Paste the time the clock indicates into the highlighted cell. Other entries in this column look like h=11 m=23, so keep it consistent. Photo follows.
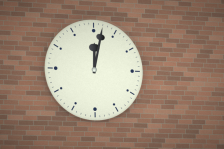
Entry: h=12 m=2
